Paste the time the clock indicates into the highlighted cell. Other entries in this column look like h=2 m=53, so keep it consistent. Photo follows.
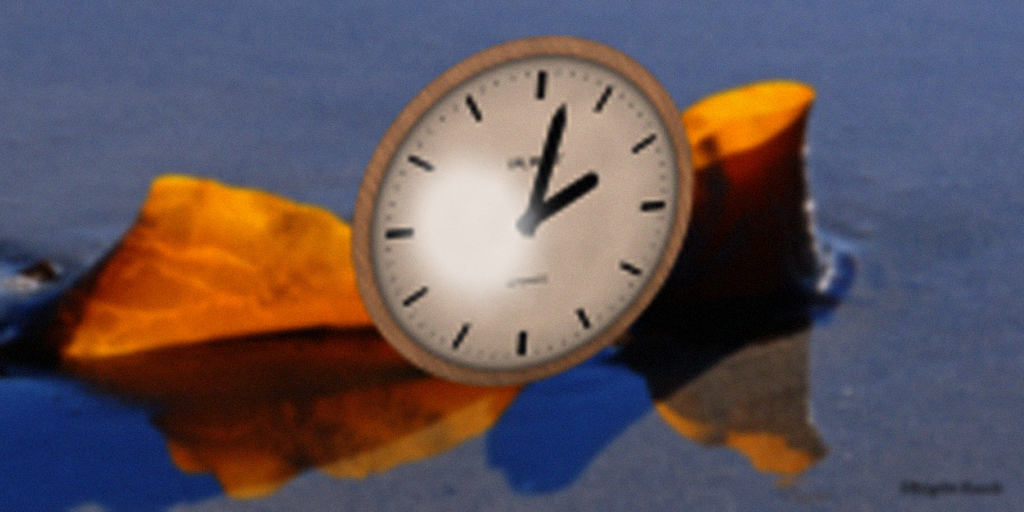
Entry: h=2 m=2
